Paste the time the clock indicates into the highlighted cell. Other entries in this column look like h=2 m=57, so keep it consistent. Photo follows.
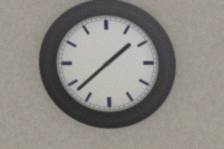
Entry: h=1 m=38
